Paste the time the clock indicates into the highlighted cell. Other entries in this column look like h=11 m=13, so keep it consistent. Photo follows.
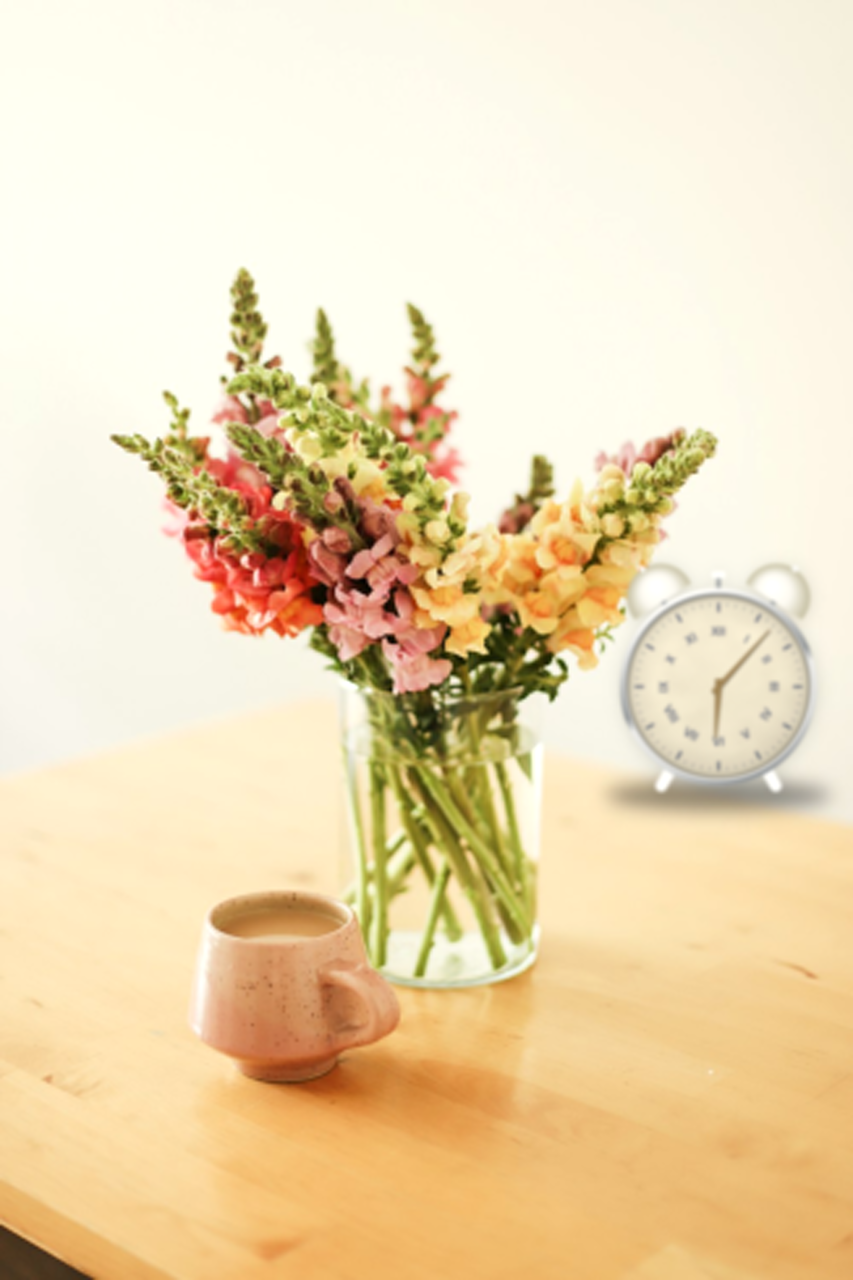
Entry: h=6 m=7
